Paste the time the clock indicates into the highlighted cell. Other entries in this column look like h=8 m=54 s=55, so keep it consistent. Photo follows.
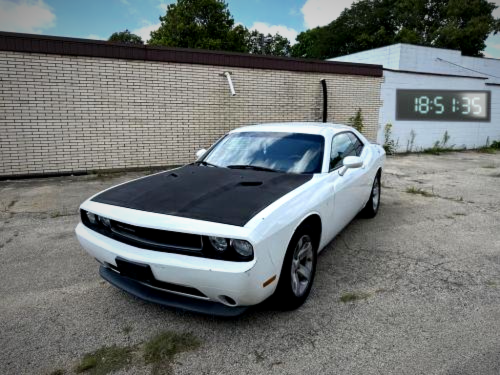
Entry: h=18 m=51 s=35
